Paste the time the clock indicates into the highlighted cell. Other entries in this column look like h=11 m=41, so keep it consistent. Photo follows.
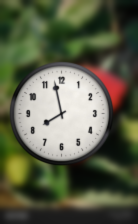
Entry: h=7 m=58
